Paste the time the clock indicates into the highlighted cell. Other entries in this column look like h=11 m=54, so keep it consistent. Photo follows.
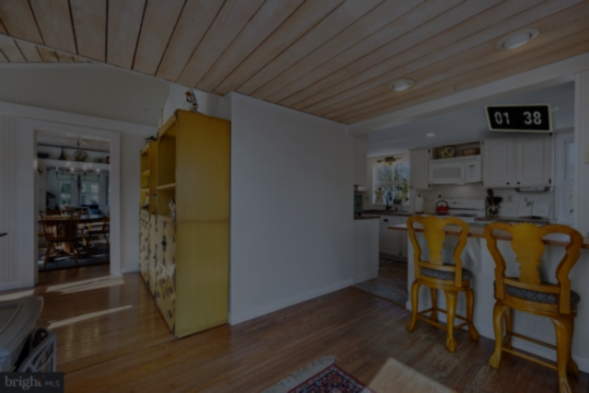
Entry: h=1 m=38
